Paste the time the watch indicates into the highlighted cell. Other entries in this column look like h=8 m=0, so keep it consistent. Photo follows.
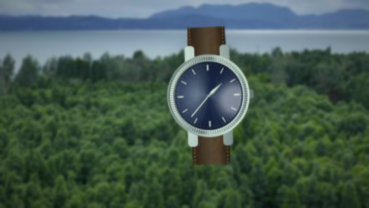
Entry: h=1 m=37
